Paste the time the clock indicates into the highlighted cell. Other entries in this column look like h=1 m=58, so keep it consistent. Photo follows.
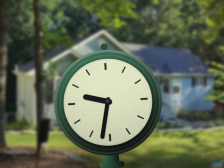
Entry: h=9 m=32
